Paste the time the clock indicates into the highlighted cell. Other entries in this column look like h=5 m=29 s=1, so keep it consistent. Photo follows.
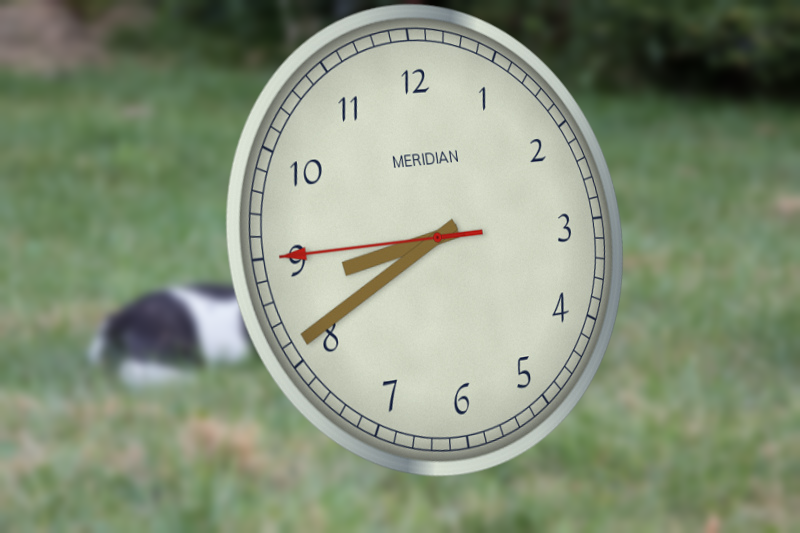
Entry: h=8 m=40 s=45
